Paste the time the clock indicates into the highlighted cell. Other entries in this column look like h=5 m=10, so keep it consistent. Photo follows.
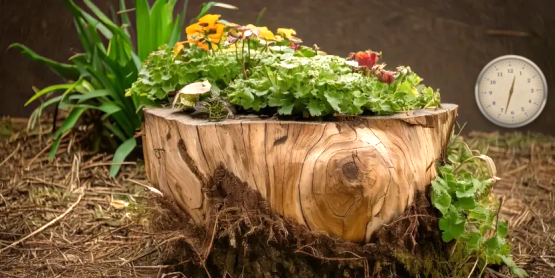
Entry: h=12 m=33
